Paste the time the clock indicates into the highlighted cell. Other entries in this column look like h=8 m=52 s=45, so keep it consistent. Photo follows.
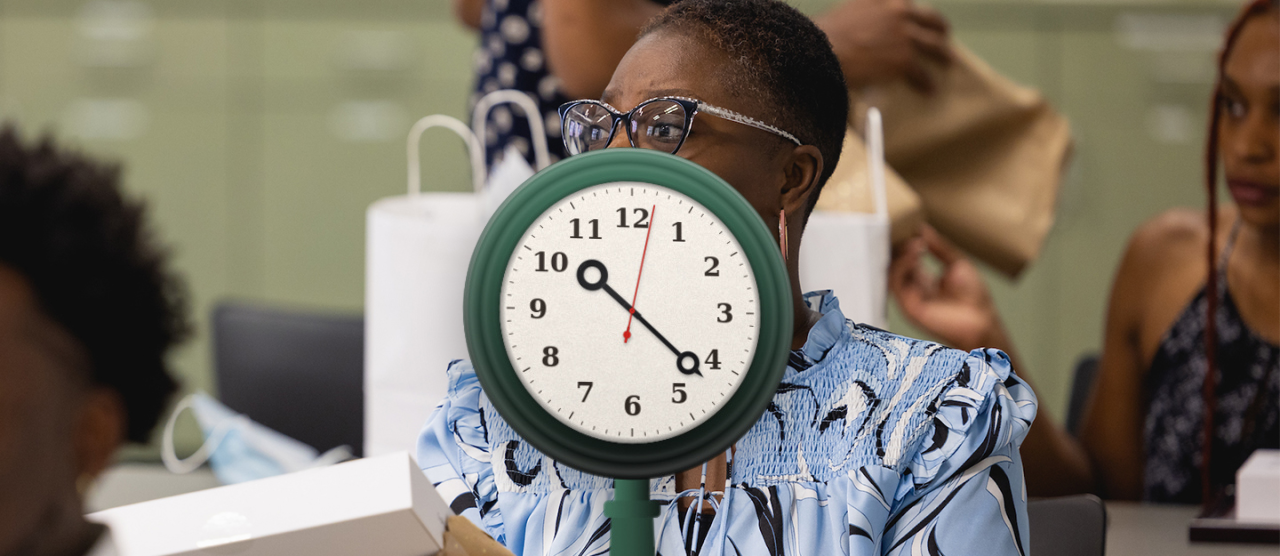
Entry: h=10 m=22 s=2
